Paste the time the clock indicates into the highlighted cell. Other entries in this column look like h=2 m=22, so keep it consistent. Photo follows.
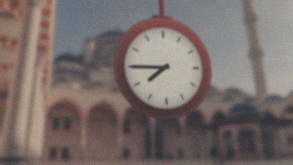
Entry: h=7 m=45
